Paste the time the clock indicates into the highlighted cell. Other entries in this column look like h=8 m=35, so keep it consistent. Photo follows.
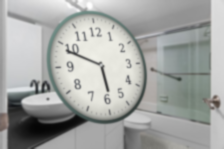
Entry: h=5 m=49
